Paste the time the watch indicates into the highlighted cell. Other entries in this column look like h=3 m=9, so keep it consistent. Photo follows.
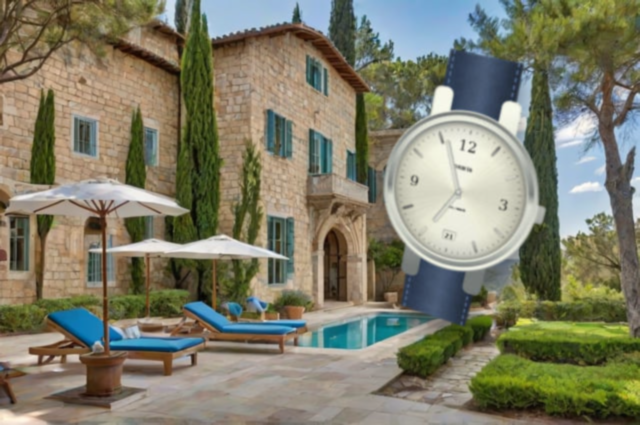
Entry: h=6 m=56
